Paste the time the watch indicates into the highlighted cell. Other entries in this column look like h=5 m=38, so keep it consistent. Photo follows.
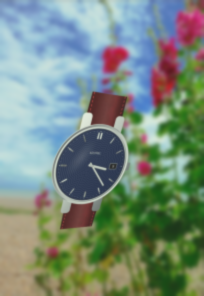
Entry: h=3 m=23
